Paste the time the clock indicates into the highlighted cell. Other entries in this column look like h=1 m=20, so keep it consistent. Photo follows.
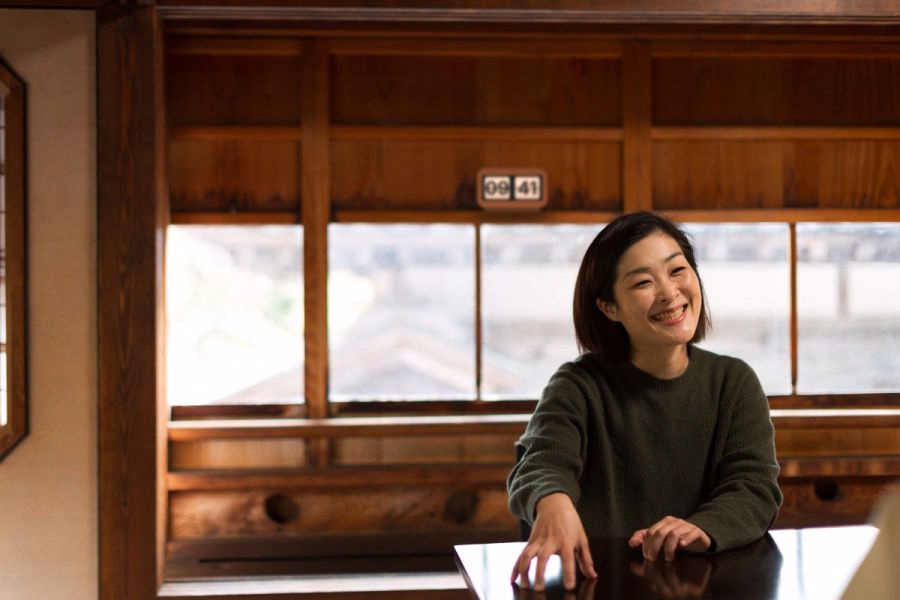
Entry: h=9 m=41
